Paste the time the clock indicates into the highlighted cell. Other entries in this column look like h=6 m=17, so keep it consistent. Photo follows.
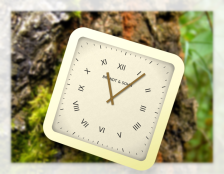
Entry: h=11 m=6
